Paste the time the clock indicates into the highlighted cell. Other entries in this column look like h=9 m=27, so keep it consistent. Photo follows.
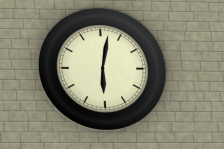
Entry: h=6 m=2
